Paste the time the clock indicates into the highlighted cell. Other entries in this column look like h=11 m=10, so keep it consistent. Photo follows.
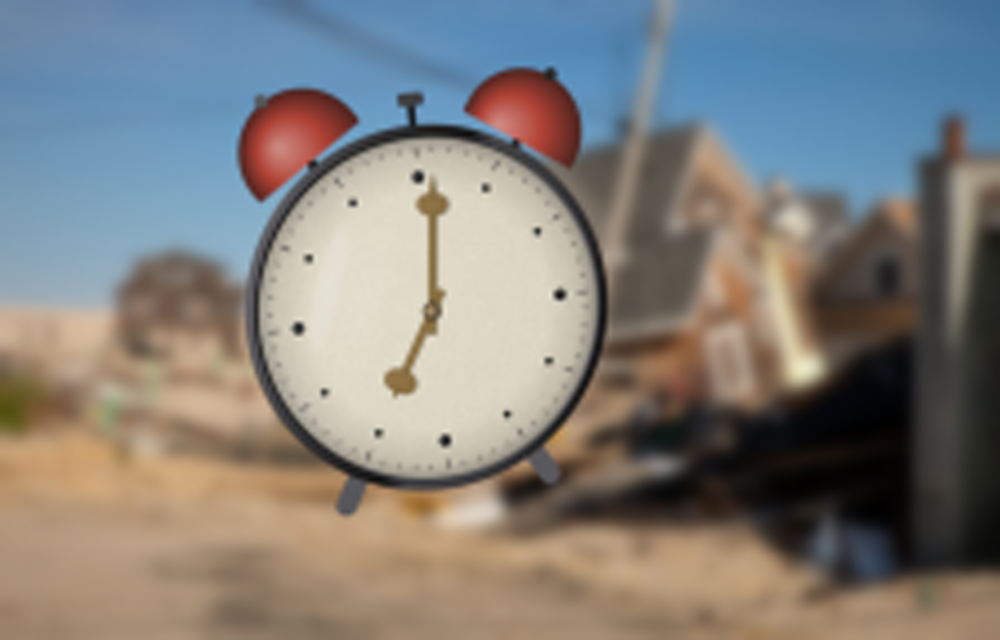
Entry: h=7 m=1
